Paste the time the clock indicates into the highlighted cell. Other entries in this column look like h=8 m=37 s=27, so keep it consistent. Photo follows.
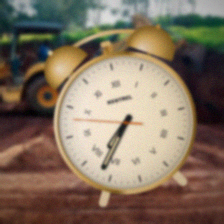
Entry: h=7 m=36 s=48
